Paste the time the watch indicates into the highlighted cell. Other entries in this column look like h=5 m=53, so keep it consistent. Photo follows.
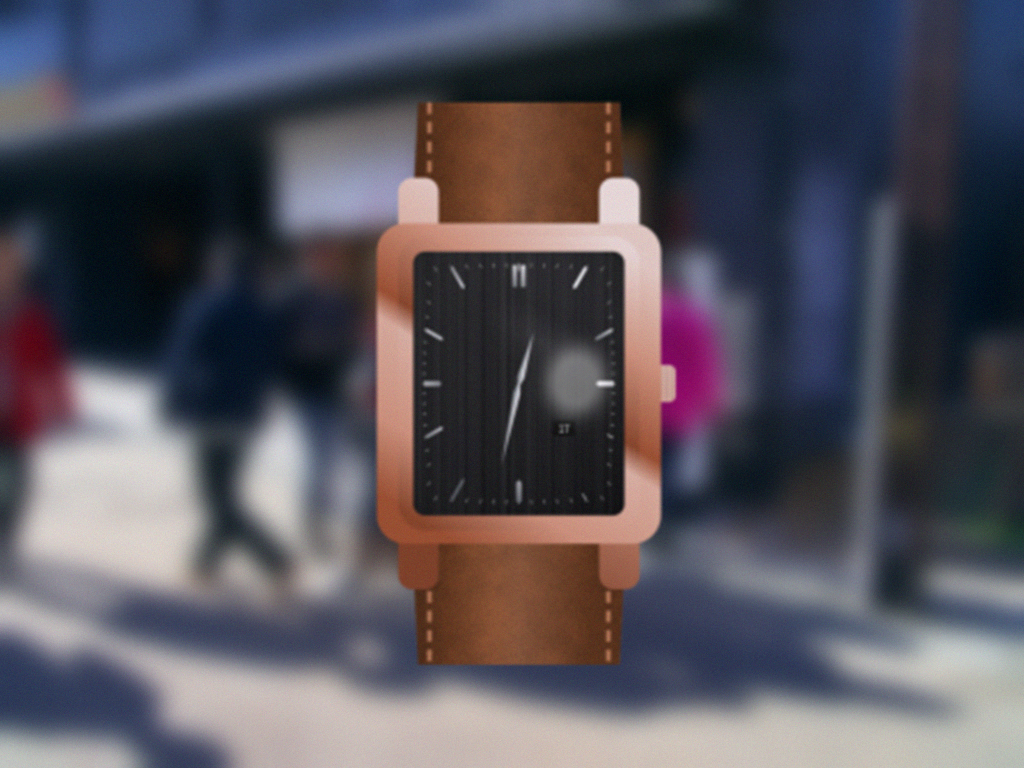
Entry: h=12 m=32
